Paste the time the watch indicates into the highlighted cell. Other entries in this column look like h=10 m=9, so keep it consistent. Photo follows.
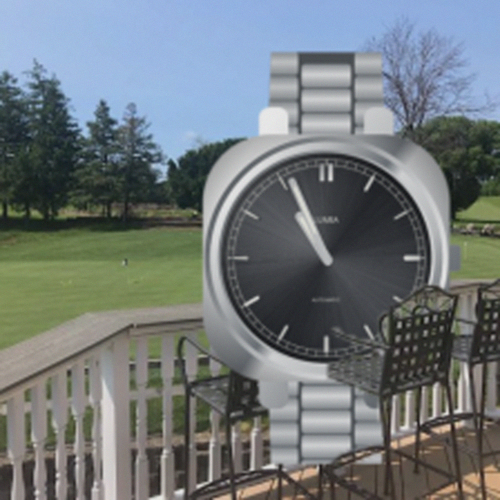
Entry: h=10 m=56
